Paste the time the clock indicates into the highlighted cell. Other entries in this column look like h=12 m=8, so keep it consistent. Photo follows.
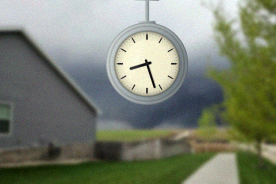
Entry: h=8 m=27
